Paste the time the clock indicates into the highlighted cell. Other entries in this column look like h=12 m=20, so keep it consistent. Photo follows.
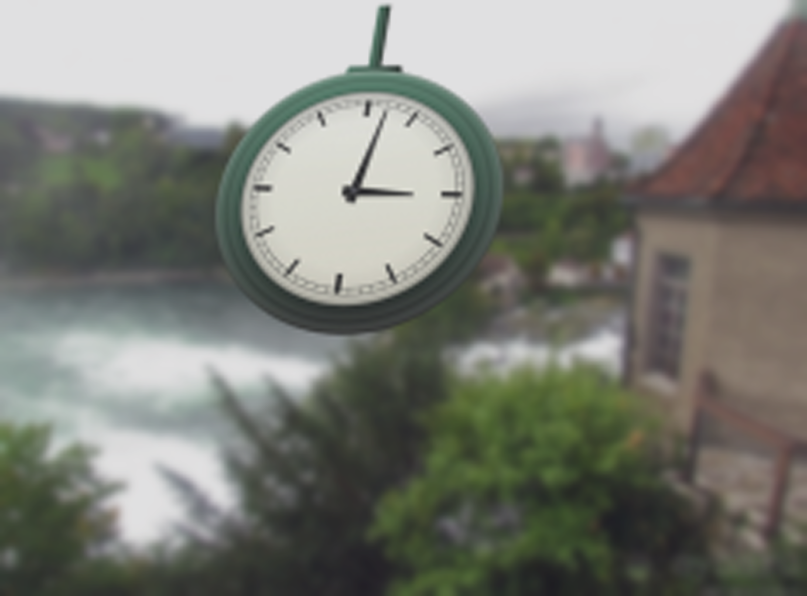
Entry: h=3 m=2
